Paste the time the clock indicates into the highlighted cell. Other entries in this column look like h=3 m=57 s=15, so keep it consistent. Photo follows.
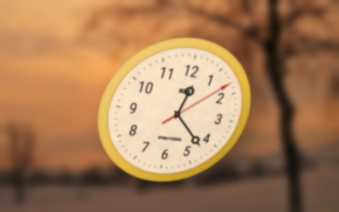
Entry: h=12 m=22 s=8
